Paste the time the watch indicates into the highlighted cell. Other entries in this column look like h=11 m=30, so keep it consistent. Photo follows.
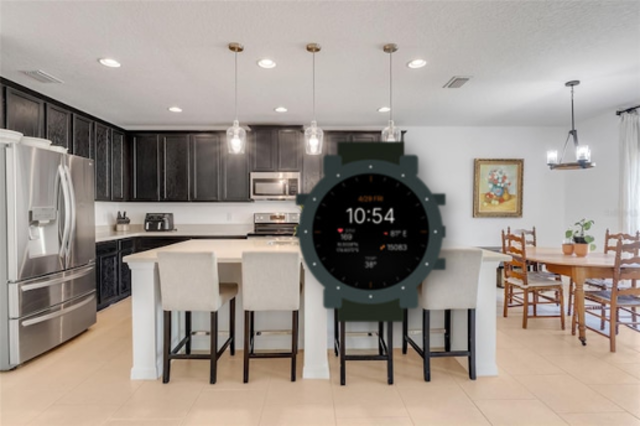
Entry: h=10 m=54
